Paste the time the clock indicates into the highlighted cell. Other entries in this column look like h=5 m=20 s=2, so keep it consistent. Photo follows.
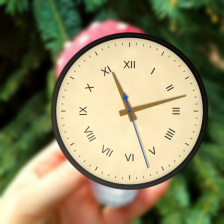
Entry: h=11 m=12 s=27
